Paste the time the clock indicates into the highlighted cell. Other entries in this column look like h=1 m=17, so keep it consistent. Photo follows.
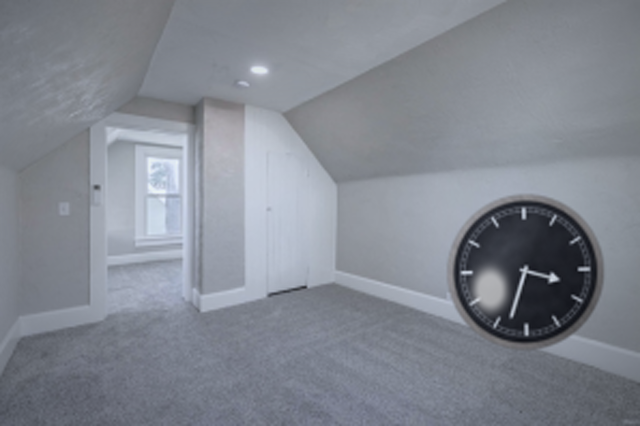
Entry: h=3 m=33
